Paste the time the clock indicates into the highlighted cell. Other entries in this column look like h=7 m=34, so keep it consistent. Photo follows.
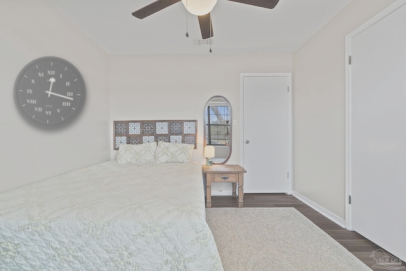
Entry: h=12 m=17
